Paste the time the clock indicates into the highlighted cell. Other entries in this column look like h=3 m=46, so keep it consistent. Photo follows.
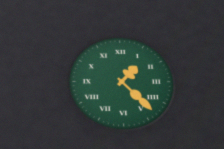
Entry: h=1 m=23
